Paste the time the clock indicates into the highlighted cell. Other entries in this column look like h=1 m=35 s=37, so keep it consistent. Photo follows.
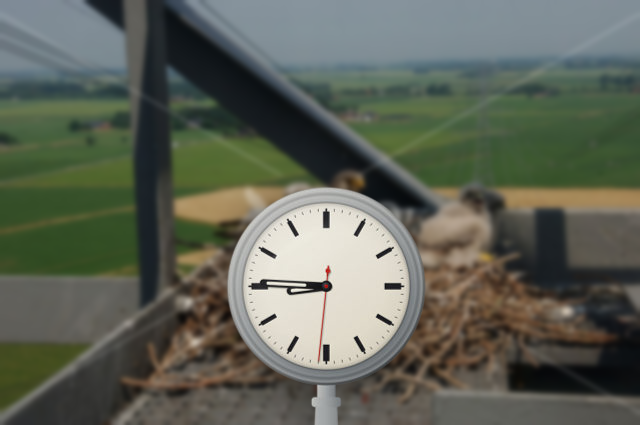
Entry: h=8 m=45 s=31
